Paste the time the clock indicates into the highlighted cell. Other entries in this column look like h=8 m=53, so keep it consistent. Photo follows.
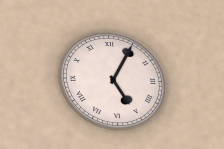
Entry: h=5 m=5
